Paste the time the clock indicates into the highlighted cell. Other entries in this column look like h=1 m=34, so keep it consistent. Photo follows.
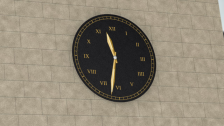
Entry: h=11 m=32
